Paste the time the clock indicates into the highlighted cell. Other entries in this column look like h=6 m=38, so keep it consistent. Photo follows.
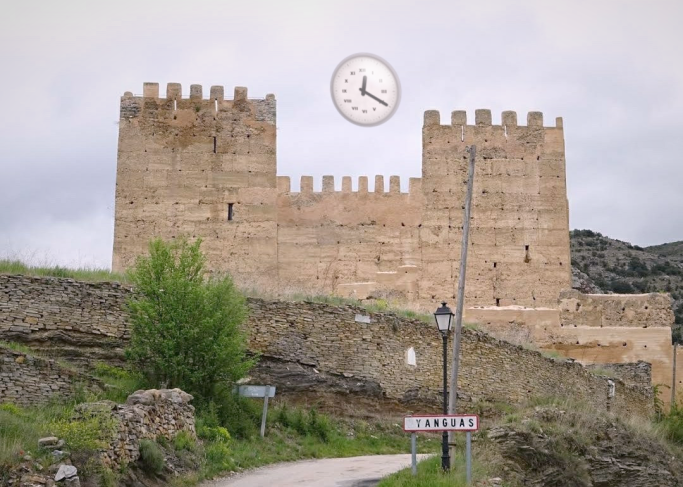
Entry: h=12 m=20
